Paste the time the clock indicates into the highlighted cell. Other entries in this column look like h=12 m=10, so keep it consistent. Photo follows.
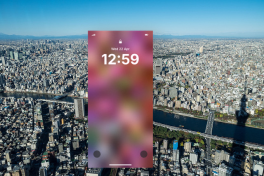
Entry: h=12 m=59
